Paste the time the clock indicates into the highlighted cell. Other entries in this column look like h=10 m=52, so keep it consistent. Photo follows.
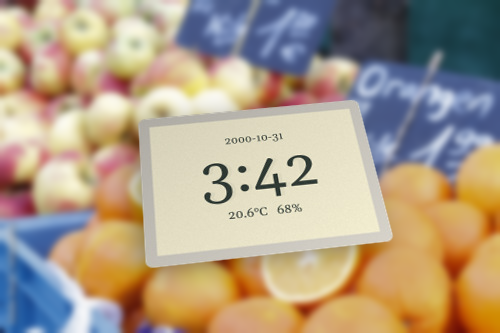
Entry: h=3 m=42
